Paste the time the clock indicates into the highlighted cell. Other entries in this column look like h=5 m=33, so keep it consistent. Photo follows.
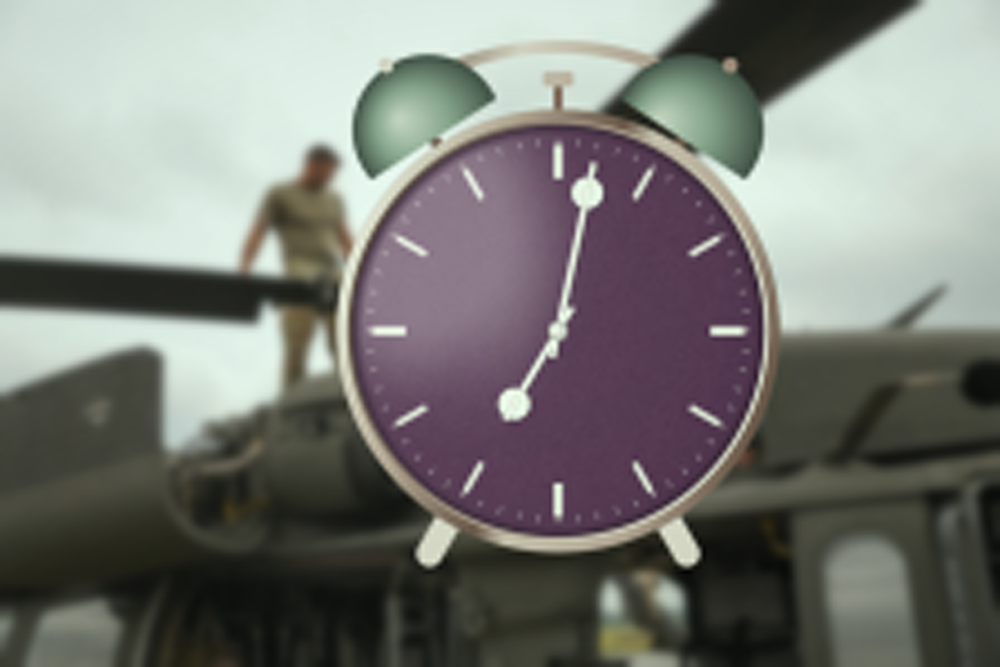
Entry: h=7 m=2
